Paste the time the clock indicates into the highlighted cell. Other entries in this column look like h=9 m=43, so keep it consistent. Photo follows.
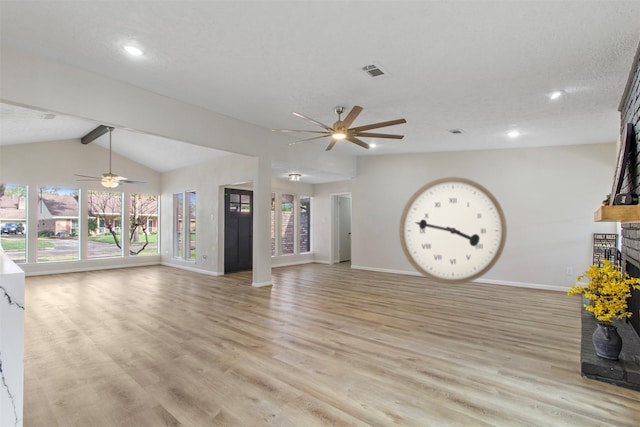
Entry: h=3 m=47
